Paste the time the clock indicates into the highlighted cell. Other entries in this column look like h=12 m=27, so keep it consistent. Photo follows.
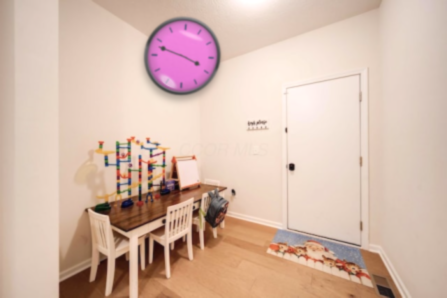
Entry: h=3 m=48
